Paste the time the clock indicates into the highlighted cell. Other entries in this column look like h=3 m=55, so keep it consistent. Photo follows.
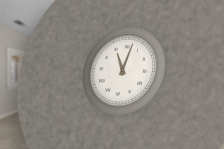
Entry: h=11 m=2
